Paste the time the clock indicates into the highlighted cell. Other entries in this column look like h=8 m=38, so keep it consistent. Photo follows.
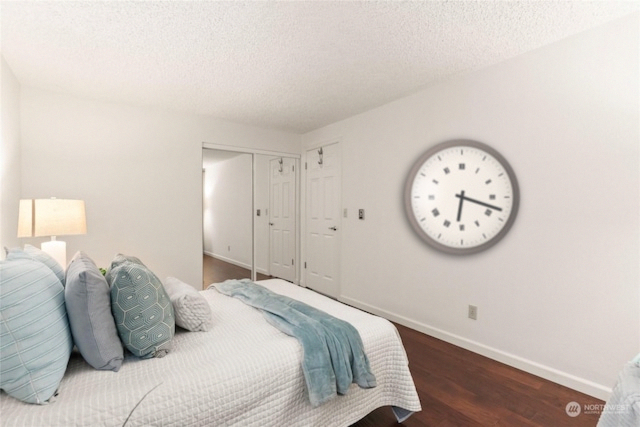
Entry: h=6 m=18
